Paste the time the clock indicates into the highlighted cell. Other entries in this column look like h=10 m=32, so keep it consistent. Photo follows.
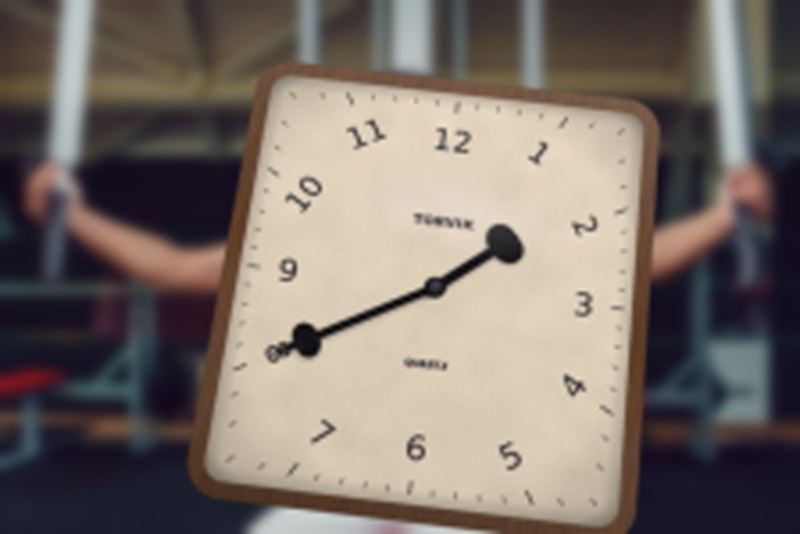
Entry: h=1 m=40
